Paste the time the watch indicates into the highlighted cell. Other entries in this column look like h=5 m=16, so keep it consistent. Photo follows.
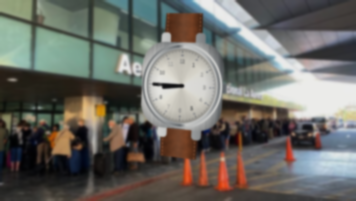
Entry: h=8 m=45
